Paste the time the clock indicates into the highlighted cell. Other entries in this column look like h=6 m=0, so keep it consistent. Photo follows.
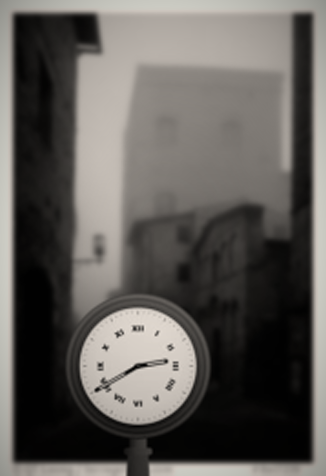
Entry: h=2 m=40
